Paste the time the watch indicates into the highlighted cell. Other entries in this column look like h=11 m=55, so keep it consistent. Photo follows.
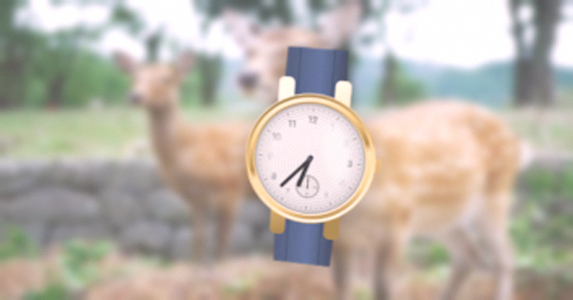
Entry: h=6 m=37
